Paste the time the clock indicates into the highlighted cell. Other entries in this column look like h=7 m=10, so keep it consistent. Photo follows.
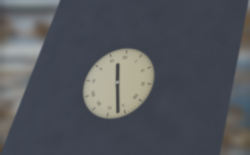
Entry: h=11 m=27
